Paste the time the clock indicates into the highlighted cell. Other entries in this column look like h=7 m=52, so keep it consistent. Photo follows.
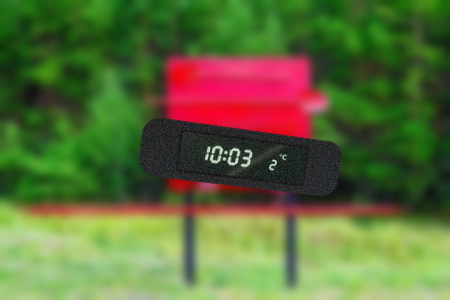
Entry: h=10 m=3
